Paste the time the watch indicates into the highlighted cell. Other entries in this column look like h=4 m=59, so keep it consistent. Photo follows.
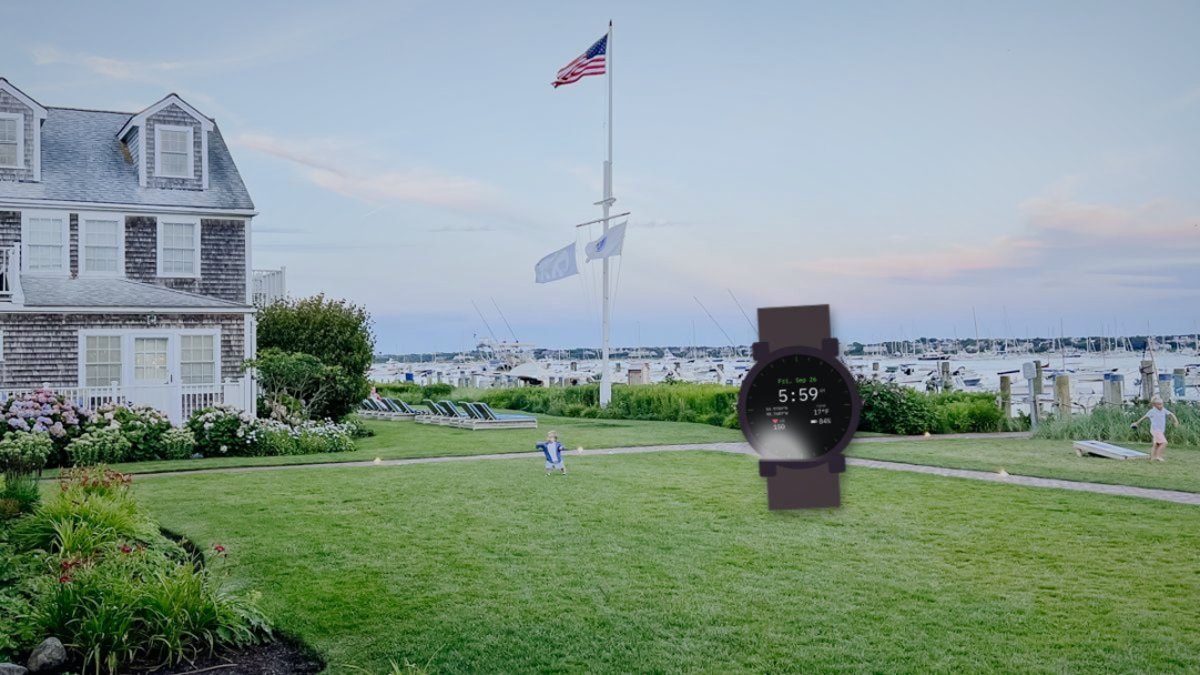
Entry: h=5 m=59
